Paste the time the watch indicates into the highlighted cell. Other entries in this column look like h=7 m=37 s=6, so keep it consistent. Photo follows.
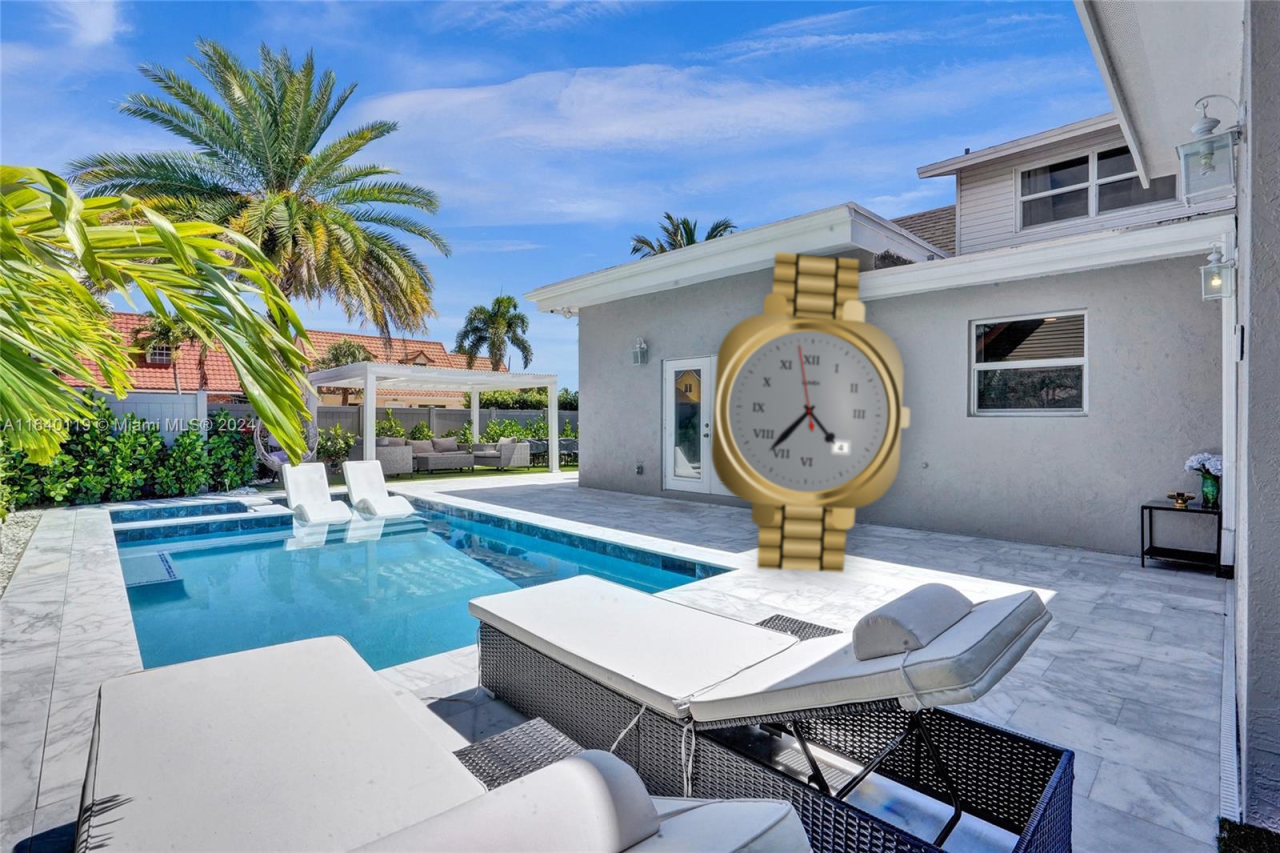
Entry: h=4 m=36 s=58
